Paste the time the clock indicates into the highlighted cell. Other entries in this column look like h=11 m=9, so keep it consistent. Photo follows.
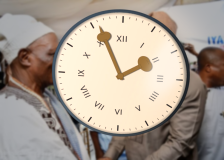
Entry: h=1 m=56
